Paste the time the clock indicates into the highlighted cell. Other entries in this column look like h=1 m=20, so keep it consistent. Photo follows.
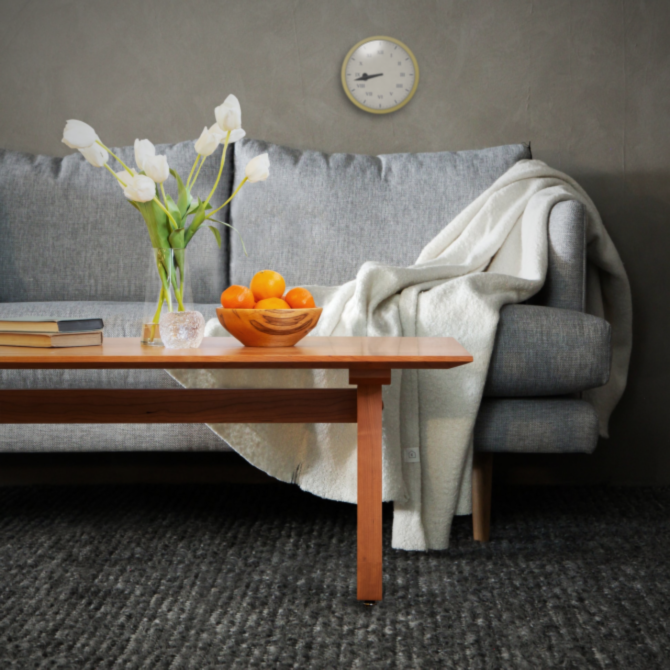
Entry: h=8 m=43
